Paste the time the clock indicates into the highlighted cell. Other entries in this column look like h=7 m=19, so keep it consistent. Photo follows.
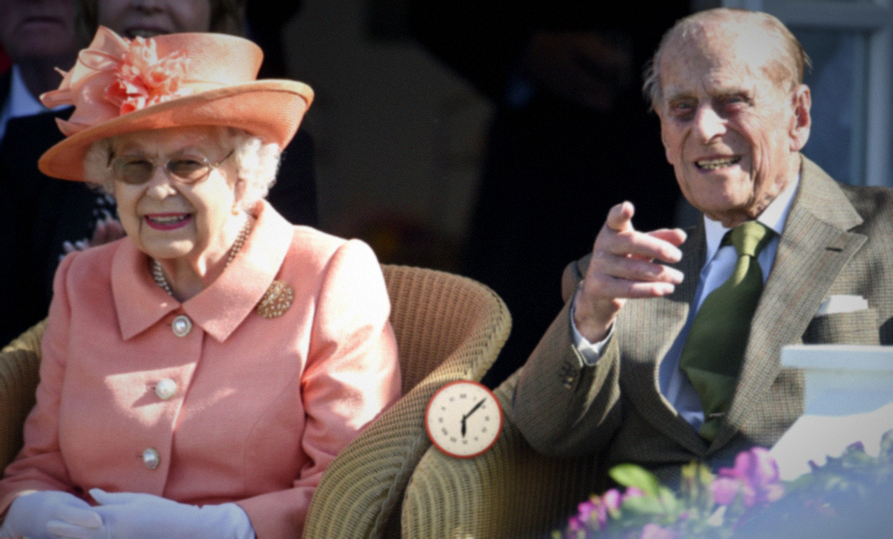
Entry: h=6 m=8
